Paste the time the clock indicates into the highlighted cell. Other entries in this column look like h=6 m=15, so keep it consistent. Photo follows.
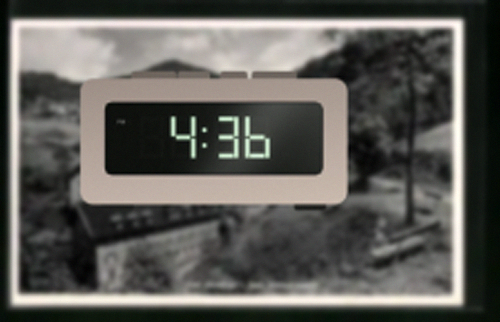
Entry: h=4 m=36
